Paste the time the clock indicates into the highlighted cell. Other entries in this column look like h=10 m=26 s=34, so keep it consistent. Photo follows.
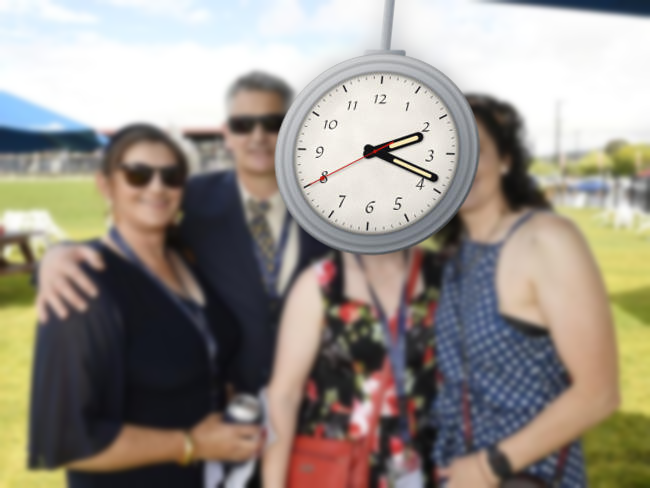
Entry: h=2 m=18 s=40
